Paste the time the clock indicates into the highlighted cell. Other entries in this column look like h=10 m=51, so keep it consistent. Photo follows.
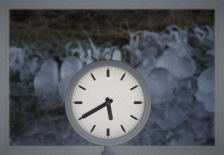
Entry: h=5 m=40
